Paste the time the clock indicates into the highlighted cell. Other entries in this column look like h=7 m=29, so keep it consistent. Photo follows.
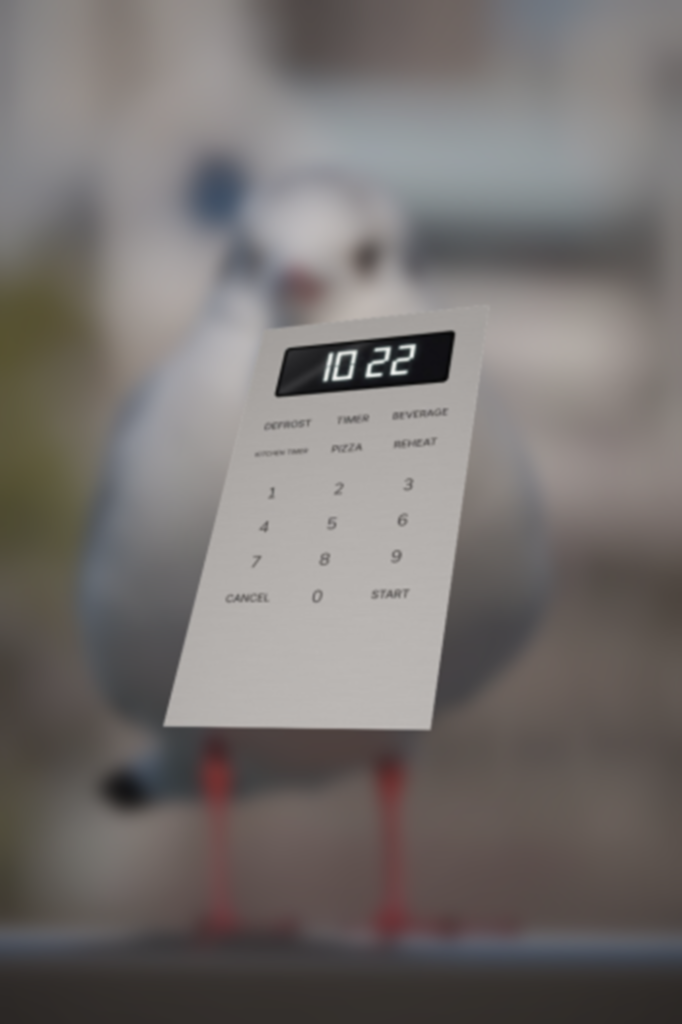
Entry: h=10 m=22
